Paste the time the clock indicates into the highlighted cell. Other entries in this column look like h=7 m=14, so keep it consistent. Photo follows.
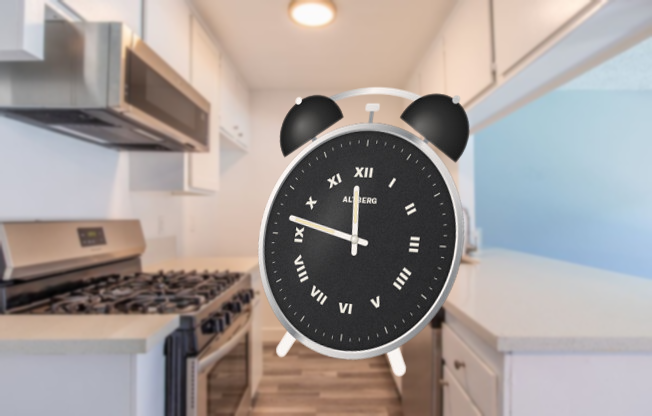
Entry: h=11 m=47
